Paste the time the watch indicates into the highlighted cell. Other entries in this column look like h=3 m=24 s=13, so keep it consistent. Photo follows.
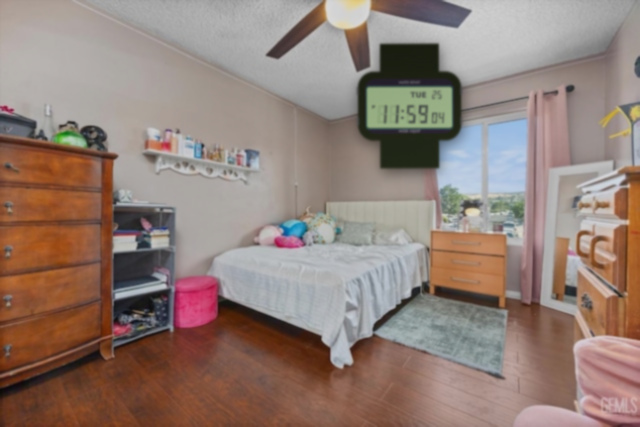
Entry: h=11 m=59 s=4
